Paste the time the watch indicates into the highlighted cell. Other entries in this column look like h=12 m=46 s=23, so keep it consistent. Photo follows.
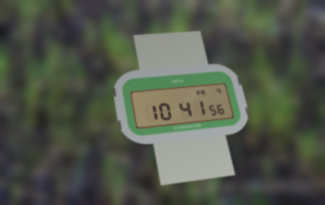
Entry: h=10 m=41 s=56
